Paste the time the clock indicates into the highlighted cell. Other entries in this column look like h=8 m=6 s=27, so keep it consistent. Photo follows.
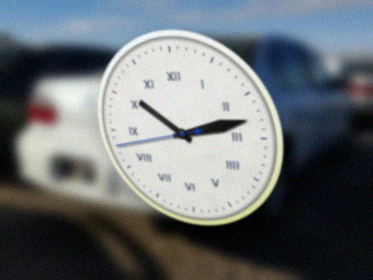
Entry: h=10 m=12 s=43
